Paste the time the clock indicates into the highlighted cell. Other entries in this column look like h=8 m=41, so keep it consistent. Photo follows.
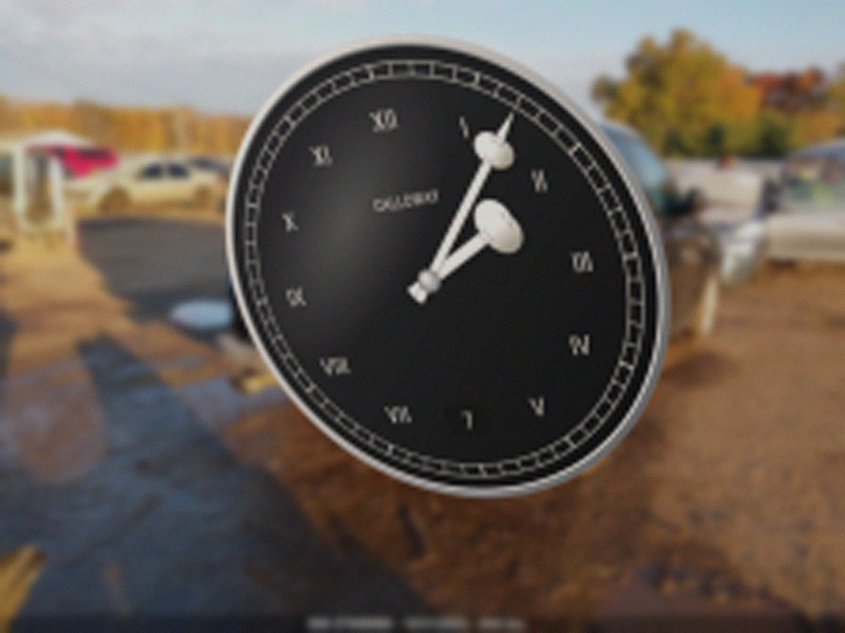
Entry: h=2 m=7
